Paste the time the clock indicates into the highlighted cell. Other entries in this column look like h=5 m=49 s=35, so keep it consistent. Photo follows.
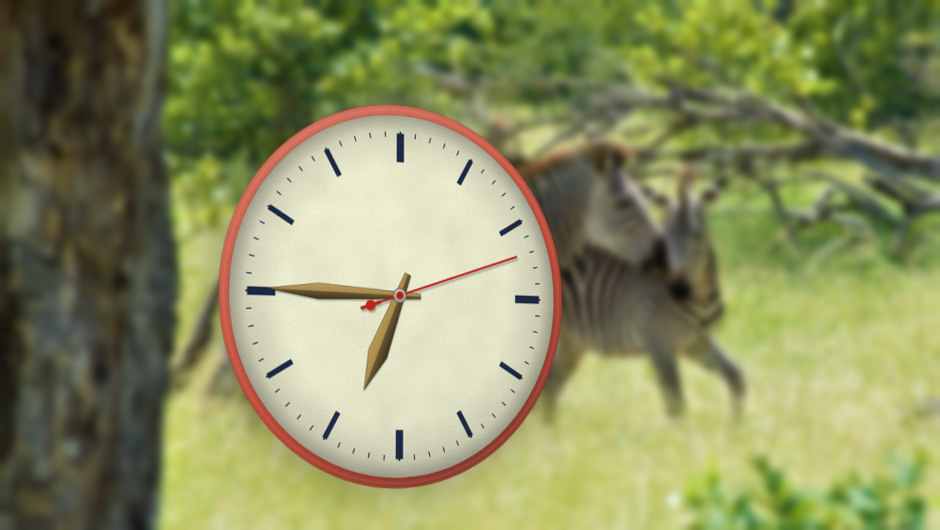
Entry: h=6 m=45 s=12
